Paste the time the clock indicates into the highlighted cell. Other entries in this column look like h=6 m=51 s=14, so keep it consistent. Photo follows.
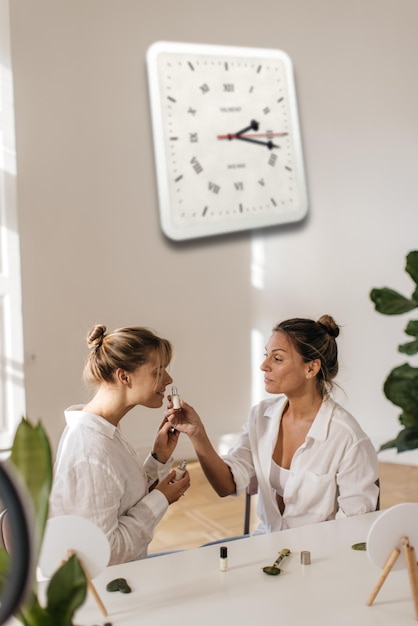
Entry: h=2 m=17 s=15
